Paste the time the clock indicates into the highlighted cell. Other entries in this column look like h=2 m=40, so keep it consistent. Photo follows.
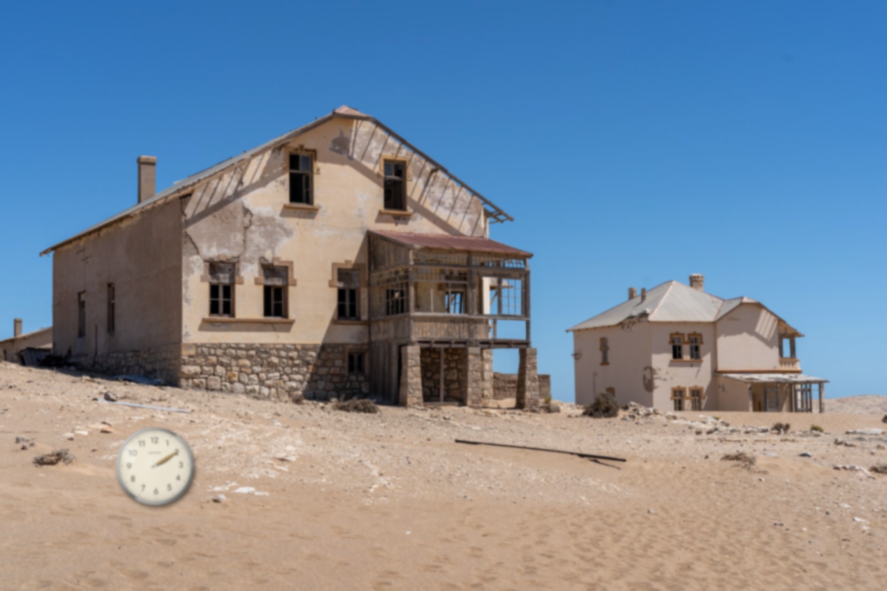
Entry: h=2 m=10
